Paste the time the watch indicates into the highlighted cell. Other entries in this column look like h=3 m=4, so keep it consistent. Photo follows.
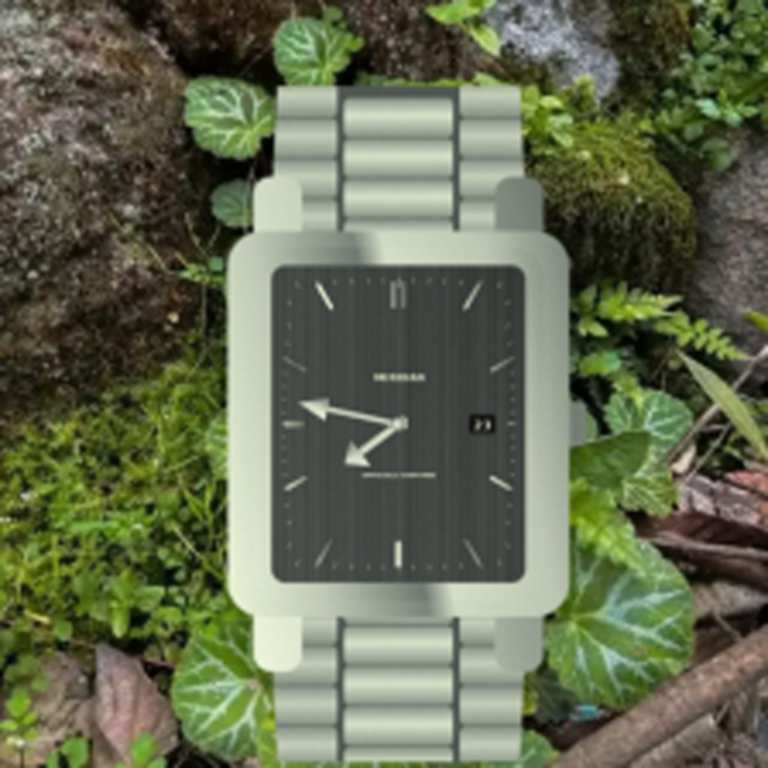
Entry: h=7 m=47
